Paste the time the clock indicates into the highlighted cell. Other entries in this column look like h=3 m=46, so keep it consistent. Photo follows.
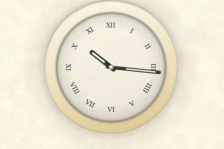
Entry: h=10 m=16
